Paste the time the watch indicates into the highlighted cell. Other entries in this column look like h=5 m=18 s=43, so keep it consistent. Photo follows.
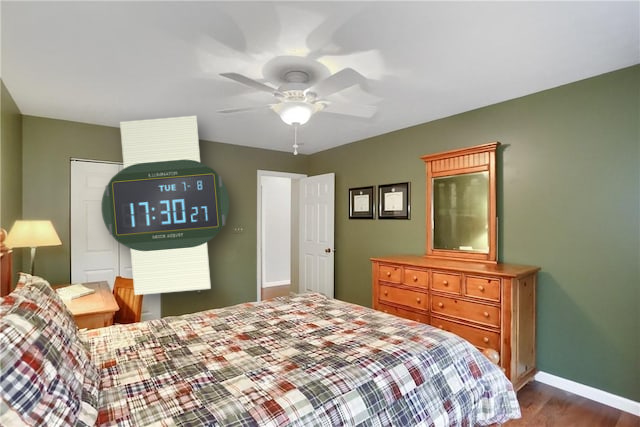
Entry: h=17 m=30 s=27
